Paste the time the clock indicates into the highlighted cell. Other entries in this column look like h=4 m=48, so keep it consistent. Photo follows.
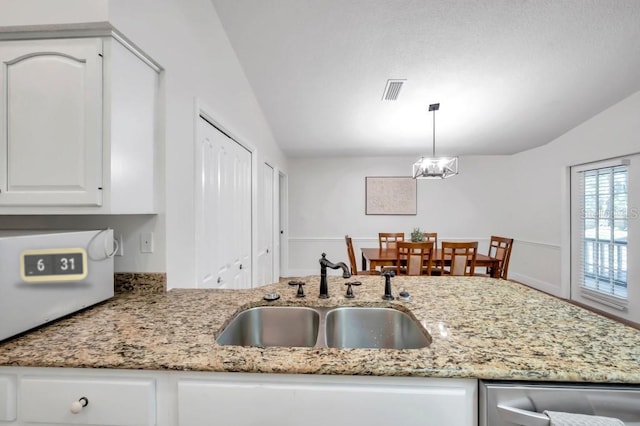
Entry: h=6 m=31
